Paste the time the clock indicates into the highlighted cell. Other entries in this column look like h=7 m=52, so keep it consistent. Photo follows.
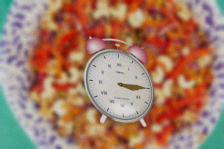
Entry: h=3 m=15
